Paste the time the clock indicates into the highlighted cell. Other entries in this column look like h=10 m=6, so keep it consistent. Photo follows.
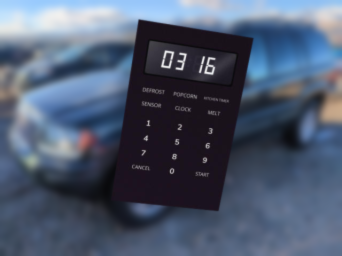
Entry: h=3 m=16
